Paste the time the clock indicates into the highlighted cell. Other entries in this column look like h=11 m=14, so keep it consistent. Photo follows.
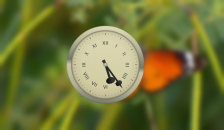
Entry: h=5 m=24
